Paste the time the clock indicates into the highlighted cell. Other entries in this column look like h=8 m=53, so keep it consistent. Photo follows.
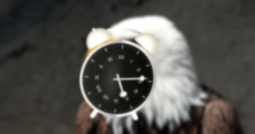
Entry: h=5 m=14
